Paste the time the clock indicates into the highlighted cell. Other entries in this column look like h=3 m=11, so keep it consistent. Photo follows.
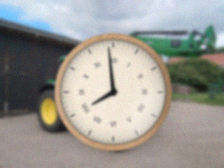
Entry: h=7 m=59
